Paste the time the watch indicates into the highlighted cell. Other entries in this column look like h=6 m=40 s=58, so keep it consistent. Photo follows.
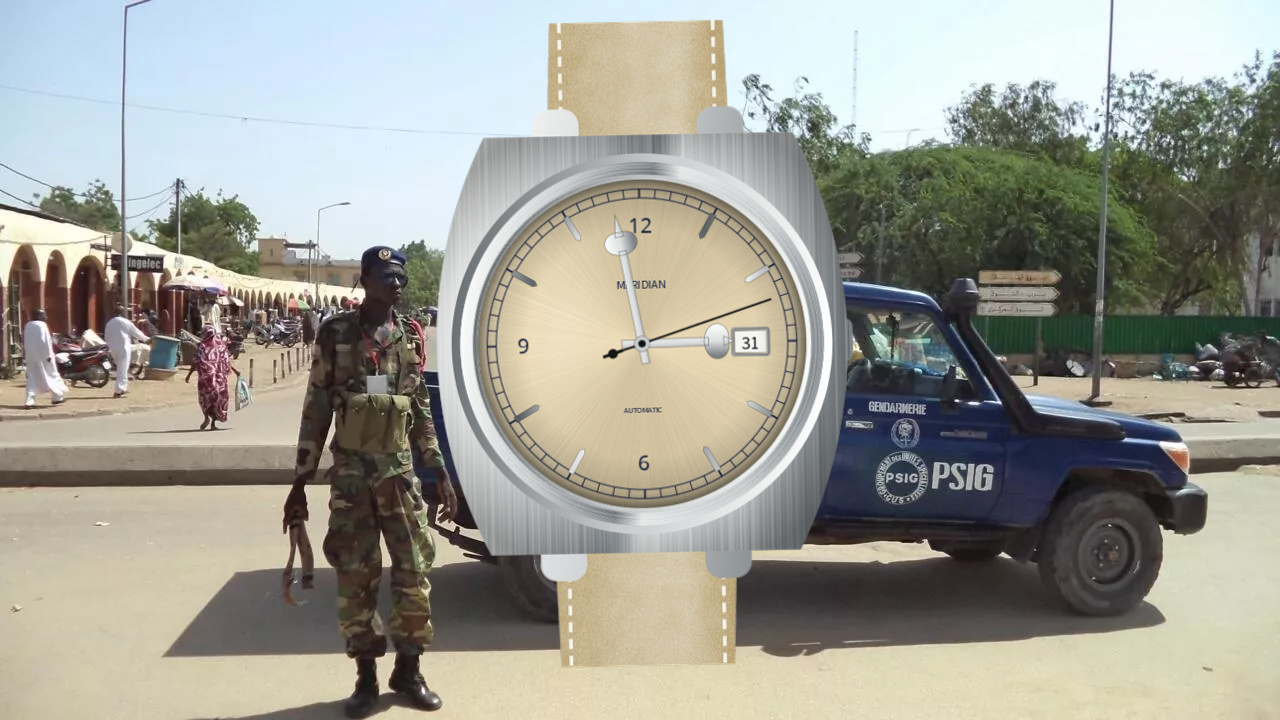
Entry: h=2 m=58 s=12
